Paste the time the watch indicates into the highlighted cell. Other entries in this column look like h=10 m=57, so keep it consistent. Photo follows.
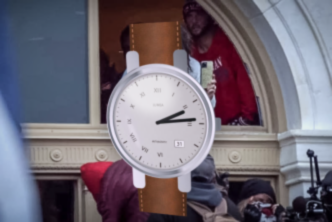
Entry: h=2 m=14
